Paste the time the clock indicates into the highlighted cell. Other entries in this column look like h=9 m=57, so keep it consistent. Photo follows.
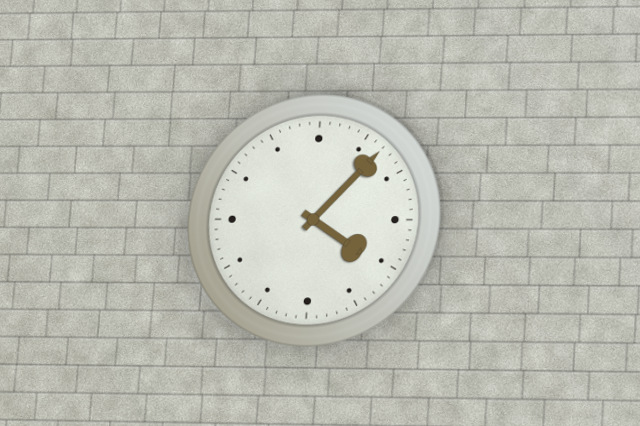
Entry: h=4 m=7
